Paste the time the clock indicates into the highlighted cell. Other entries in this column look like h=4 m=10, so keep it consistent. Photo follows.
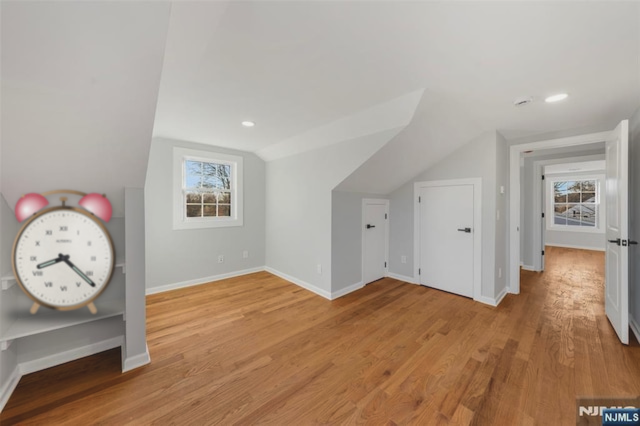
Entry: h=8 m=22
